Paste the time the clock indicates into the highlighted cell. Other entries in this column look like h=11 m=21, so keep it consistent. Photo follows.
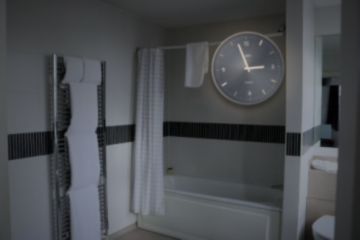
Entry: h=2 m=57
